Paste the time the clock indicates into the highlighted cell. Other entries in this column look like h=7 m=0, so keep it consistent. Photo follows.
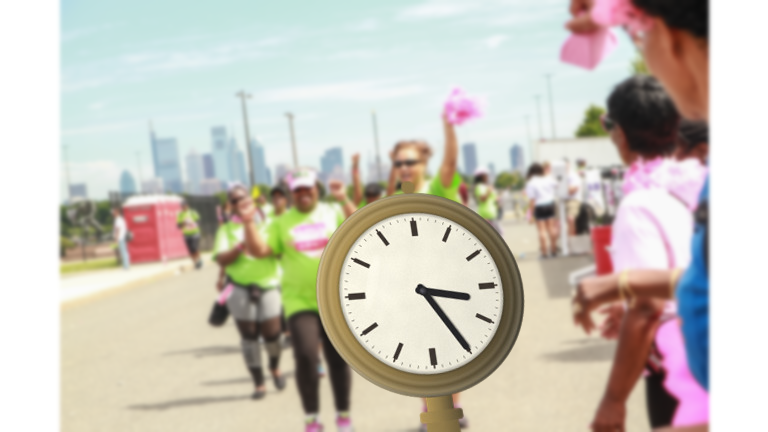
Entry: h=3 m=25
